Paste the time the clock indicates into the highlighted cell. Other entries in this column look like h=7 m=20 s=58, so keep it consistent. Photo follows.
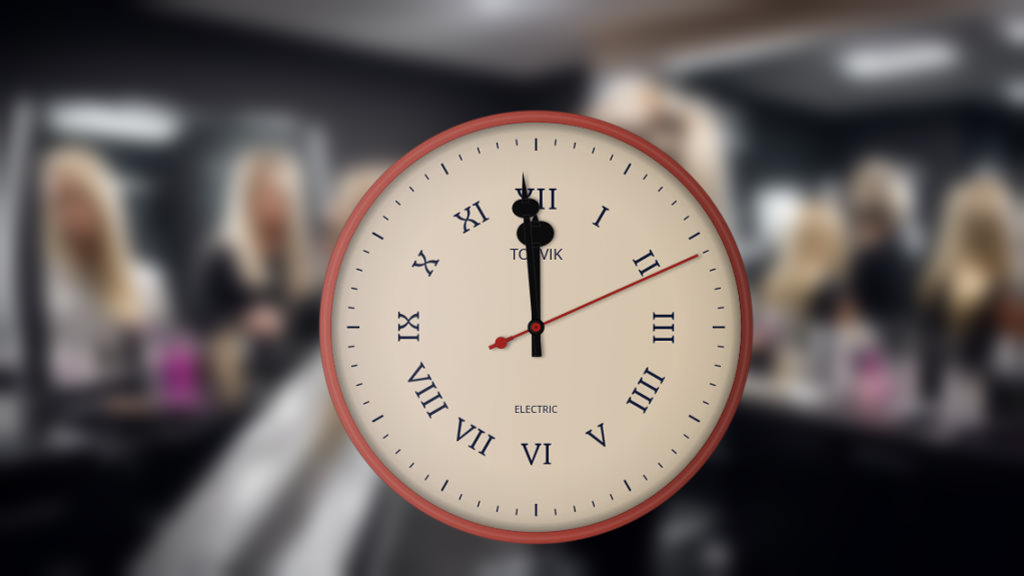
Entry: h=11 m=59 s=11
